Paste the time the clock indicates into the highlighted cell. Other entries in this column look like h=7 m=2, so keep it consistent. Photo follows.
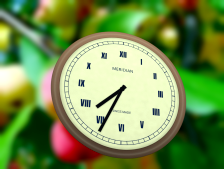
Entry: h=7 m=34
